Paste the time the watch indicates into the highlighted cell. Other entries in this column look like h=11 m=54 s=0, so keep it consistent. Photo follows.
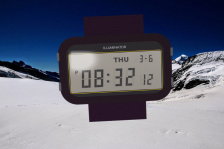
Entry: h=8 m=32 s=12
